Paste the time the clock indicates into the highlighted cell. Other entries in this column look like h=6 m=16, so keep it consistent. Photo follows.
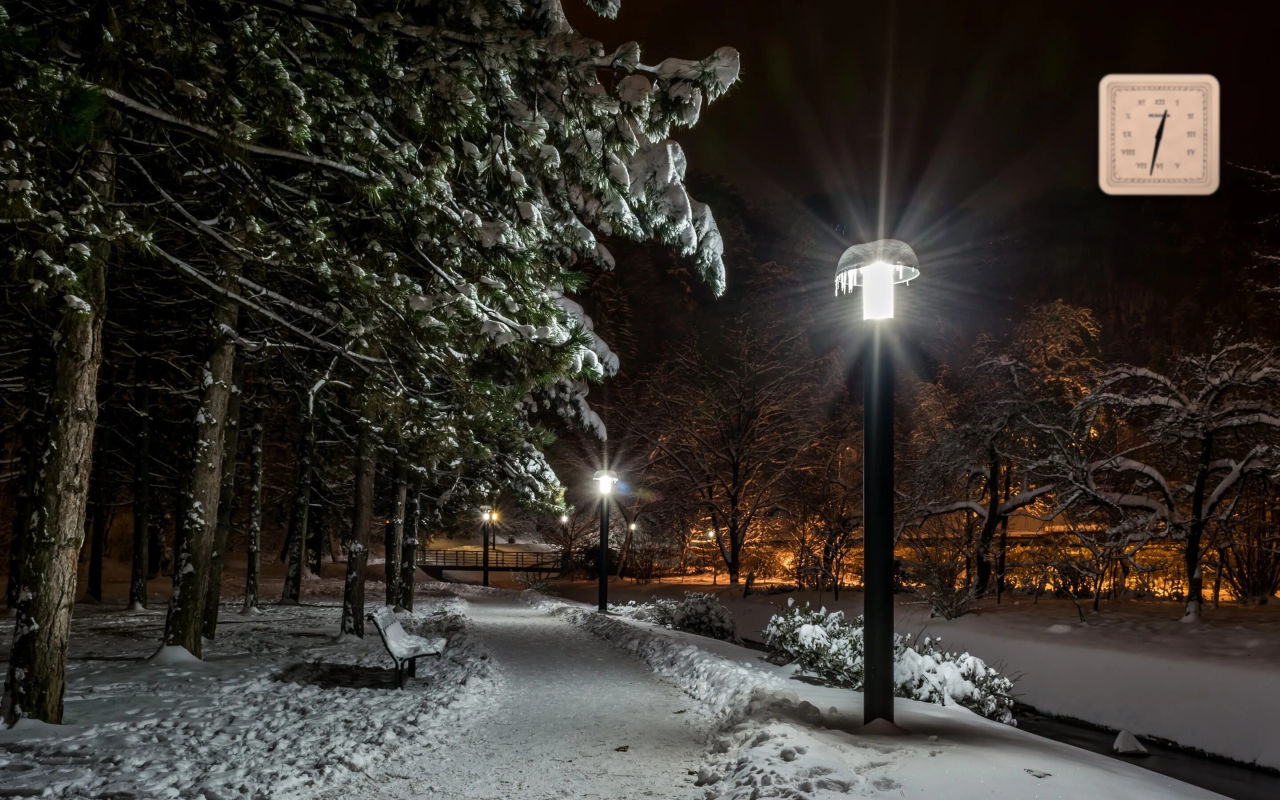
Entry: h=12 m=32
